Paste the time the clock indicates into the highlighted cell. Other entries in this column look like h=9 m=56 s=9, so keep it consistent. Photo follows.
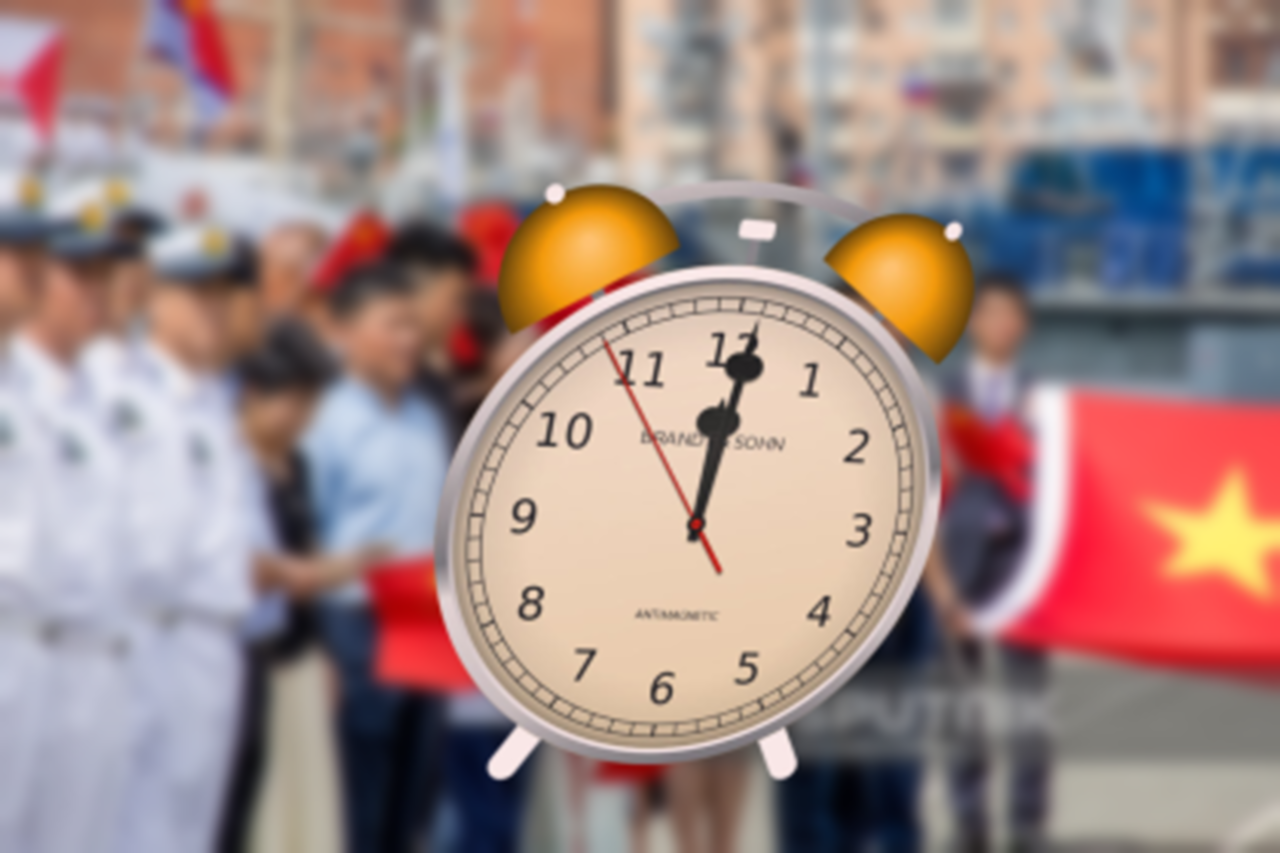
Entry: h=12 m=0 s=54
